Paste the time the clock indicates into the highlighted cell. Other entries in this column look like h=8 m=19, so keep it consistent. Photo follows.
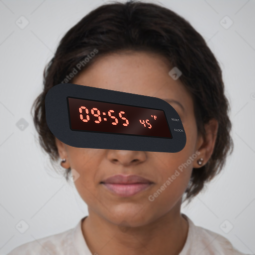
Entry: h=9 m=55
